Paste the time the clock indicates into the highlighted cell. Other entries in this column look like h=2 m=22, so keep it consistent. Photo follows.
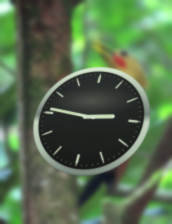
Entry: h=2 m=46
